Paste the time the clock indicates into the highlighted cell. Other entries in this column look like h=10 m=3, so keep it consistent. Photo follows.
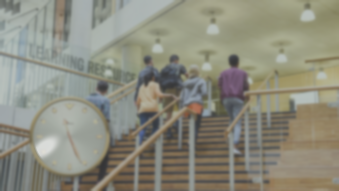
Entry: h=11 m=26
